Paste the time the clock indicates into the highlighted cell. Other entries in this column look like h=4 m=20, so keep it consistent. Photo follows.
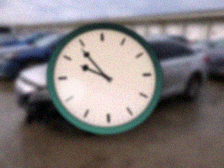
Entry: h=9 m=54
